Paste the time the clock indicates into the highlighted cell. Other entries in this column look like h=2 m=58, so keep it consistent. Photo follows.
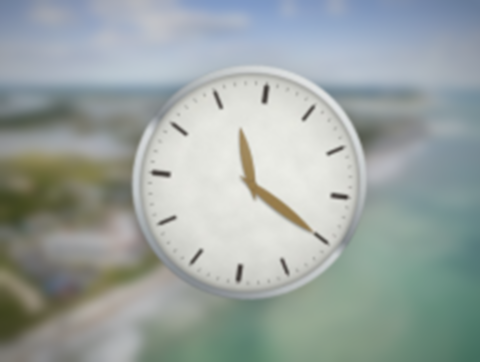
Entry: h=11 m=20
